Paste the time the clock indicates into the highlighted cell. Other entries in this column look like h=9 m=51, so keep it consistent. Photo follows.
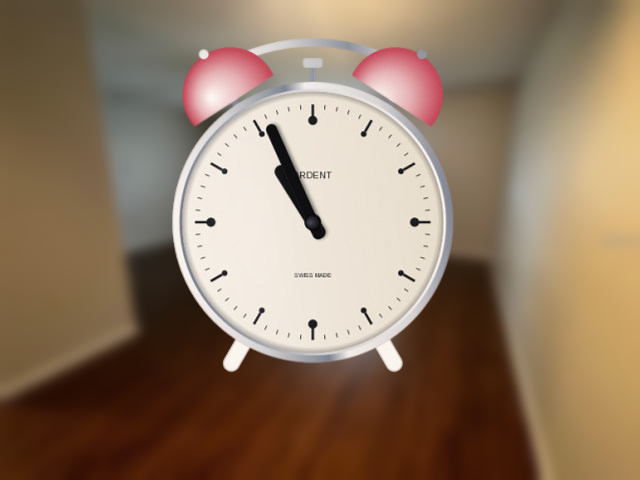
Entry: h=10 m=56
